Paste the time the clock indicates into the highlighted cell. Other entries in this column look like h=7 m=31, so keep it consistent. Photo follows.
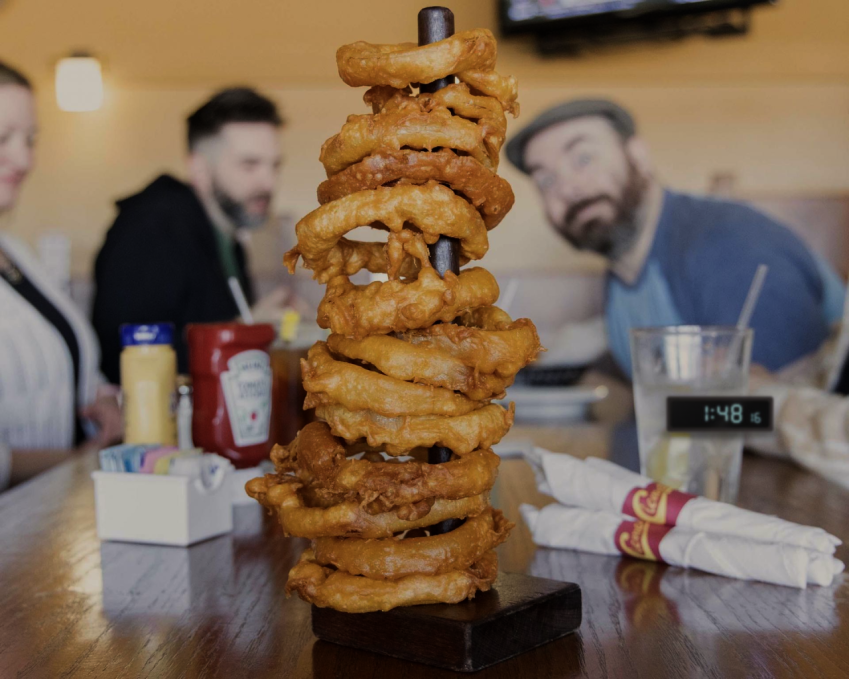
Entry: h=1 m=48
